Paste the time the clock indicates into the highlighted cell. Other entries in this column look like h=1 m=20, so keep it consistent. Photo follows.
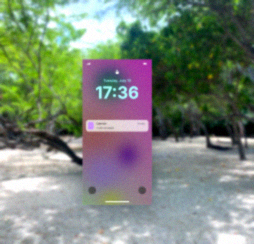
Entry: h=17 m=36
